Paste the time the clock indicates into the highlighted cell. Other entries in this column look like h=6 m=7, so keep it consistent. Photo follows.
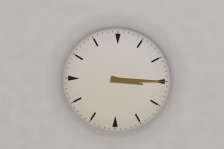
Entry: h=3 m=15
